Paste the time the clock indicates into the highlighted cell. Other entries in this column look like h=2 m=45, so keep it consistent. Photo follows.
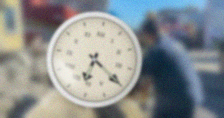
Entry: h=6 m=20
